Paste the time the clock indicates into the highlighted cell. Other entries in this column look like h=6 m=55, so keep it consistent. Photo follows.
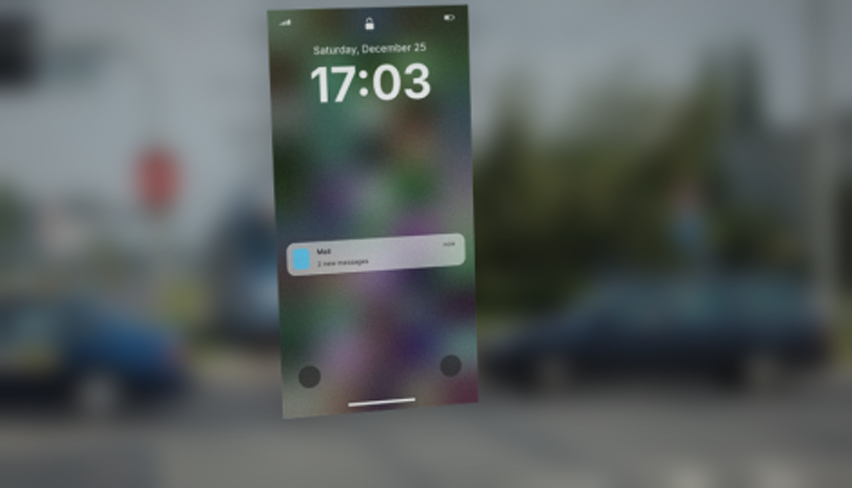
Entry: h=17 m=3
